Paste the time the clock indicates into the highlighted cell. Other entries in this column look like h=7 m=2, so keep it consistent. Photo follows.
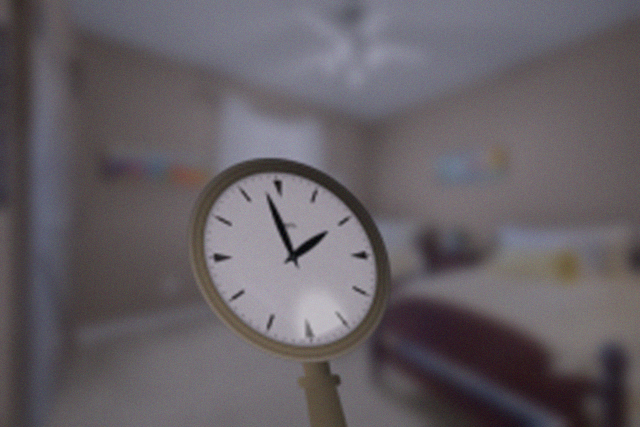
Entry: h=1 m=58
